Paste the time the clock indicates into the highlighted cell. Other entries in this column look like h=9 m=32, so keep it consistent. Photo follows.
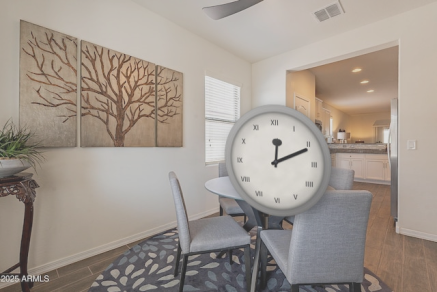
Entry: h=12 m=11
